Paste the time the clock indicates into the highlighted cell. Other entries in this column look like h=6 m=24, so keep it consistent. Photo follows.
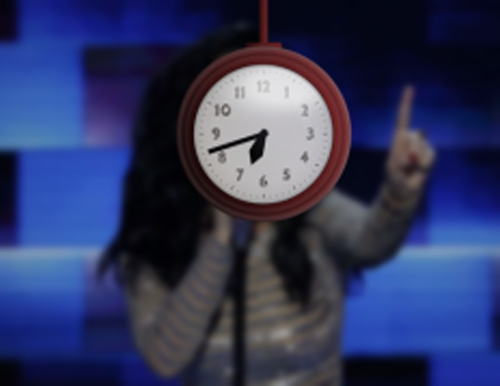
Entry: h=6 m=42
